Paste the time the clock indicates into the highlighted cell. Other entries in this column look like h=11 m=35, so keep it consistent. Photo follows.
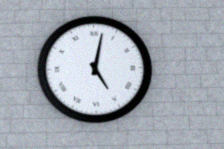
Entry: h=5 m=2
